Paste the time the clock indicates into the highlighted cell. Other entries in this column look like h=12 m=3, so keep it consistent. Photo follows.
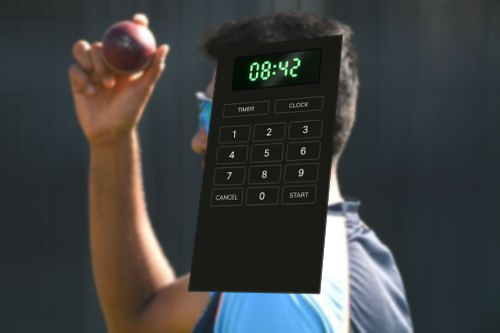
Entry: h=8 m=42
